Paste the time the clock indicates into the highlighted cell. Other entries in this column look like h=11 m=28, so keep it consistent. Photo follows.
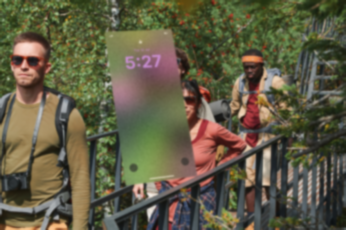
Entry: h=5 m=27
